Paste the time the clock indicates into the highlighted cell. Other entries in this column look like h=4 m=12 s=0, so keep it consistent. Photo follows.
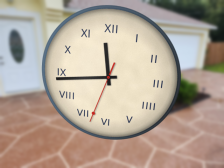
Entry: h=11 m=43 s=33
